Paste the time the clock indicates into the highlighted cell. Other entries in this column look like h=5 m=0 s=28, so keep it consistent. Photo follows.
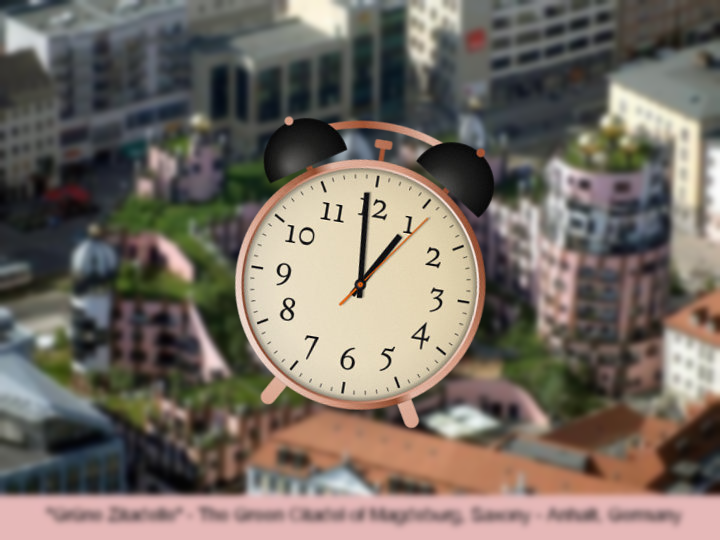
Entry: h=12 m=59 s=6
